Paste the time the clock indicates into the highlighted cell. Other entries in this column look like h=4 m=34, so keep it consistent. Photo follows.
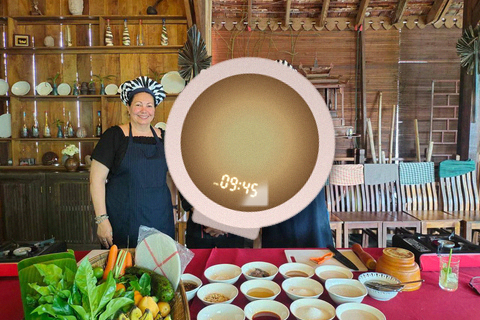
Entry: h=9 m=45
